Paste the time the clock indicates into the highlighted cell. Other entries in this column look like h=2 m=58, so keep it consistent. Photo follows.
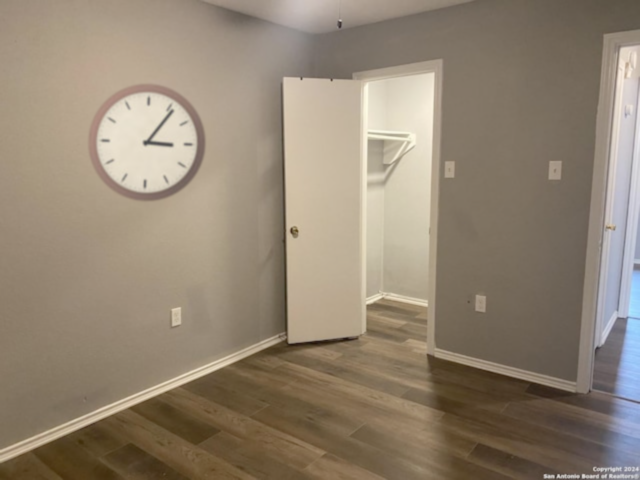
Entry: h=3 m=6
